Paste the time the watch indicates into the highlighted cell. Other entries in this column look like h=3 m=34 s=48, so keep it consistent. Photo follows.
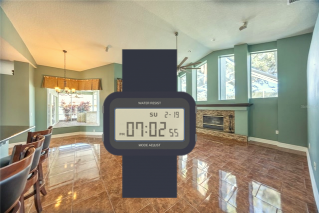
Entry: h=7 m=2 s=55
